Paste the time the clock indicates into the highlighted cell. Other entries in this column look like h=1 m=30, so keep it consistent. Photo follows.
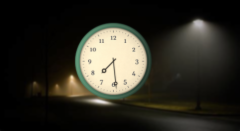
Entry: h=7 m=29
